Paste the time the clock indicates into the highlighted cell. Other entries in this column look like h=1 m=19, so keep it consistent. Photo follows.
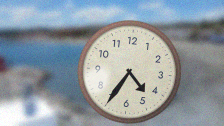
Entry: h=4 m=35
